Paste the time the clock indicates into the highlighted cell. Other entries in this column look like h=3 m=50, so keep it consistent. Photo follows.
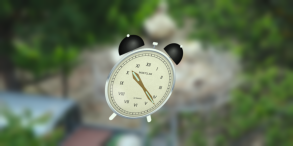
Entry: h=10 m=22
